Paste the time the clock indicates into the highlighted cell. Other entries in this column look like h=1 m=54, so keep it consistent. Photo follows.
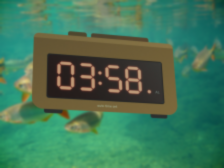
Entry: h=3 m=58
